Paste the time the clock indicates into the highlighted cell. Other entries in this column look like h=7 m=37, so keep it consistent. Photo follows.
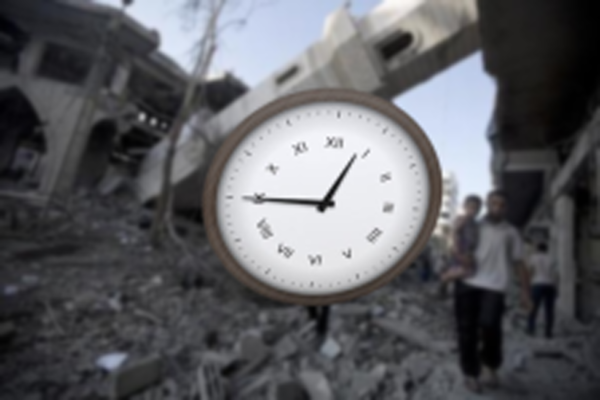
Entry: h=12 m=45
